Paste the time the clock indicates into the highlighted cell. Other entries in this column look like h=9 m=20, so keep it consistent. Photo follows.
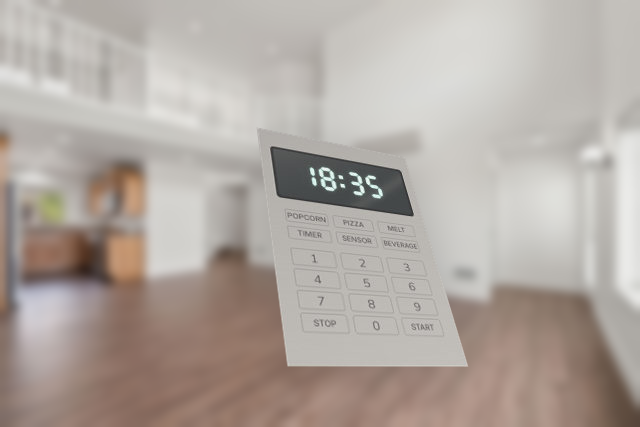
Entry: h=18 m=35
